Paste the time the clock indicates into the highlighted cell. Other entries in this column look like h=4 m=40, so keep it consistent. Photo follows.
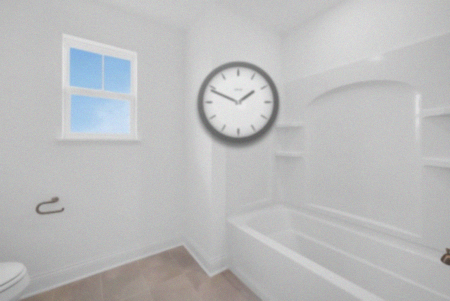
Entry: h=1 m=49
